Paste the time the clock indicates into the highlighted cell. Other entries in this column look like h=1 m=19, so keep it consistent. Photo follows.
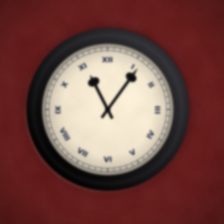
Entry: h=11 m=6
